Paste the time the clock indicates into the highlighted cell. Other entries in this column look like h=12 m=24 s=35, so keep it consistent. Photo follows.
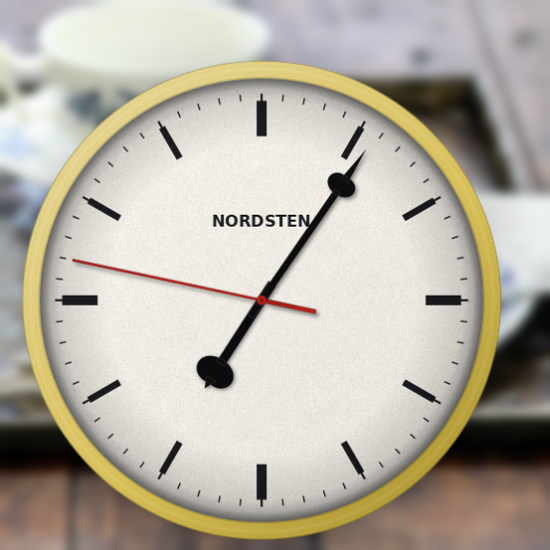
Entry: h=7 m=5 s=47
